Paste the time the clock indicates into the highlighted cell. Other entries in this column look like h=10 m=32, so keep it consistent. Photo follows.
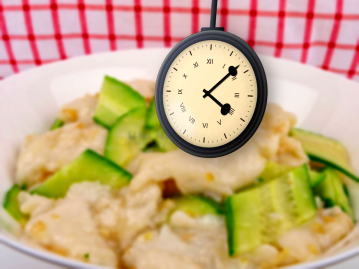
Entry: h=4 m=8
